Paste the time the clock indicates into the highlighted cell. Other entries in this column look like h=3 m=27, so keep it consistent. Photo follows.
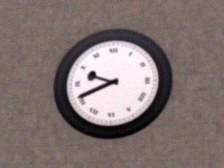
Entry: h=9 m=41
